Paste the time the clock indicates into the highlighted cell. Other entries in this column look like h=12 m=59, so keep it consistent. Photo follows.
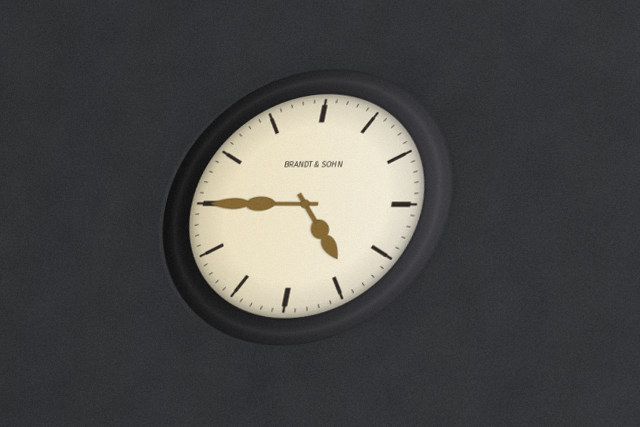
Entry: h=4 m=45
